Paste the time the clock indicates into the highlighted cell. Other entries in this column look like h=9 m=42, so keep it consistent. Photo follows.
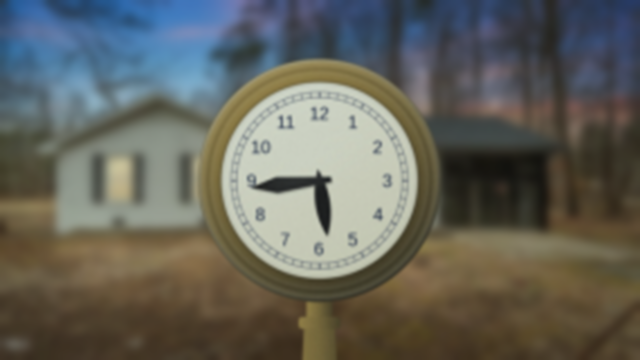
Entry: h=5 m=44
